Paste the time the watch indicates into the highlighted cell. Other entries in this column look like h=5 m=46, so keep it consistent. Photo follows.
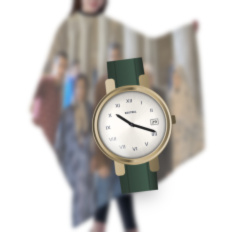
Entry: h=10 m=19
